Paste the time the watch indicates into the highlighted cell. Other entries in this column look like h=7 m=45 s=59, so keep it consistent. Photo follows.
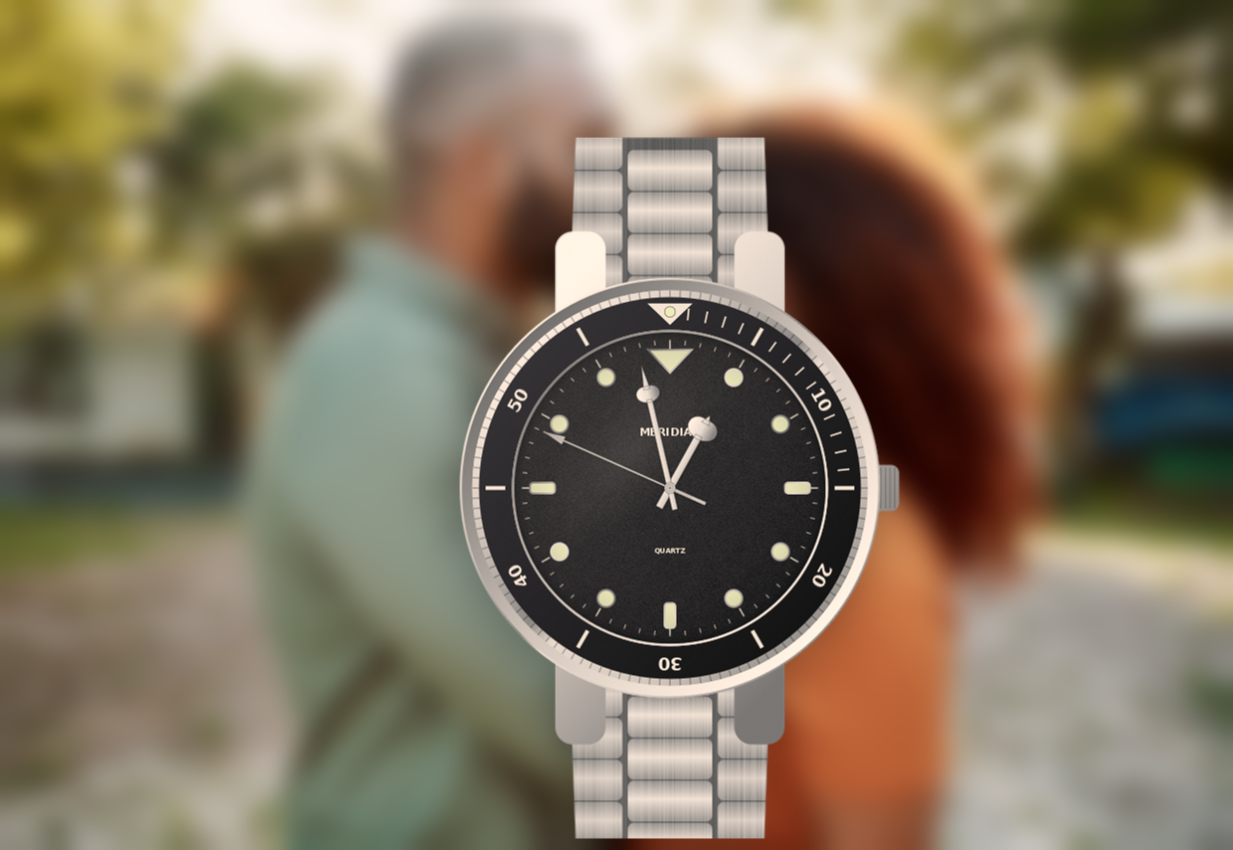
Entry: h=12 m=57 s=49
